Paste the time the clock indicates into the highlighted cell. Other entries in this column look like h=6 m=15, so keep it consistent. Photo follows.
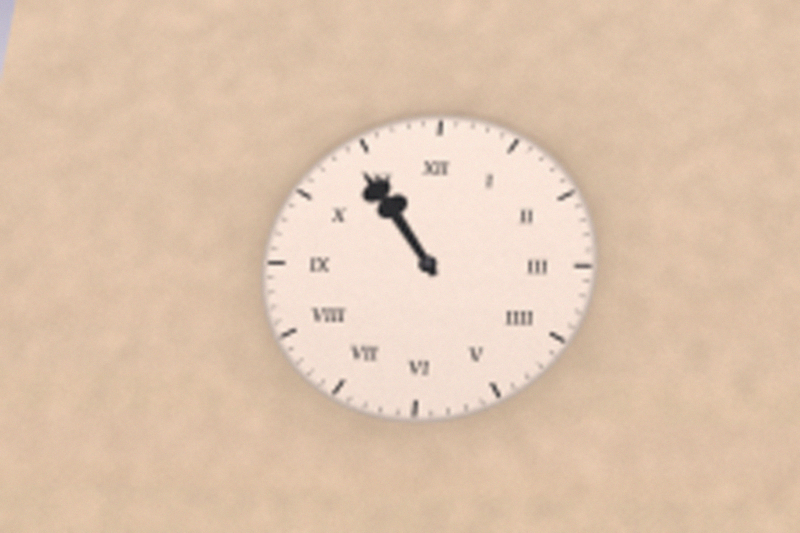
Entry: h=10 m=54
